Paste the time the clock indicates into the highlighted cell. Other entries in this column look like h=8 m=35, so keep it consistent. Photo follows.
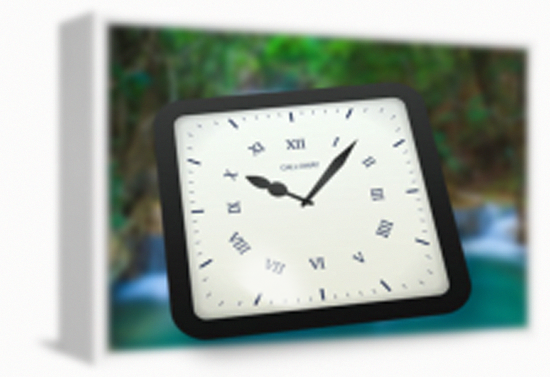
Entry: h=10 m=7
